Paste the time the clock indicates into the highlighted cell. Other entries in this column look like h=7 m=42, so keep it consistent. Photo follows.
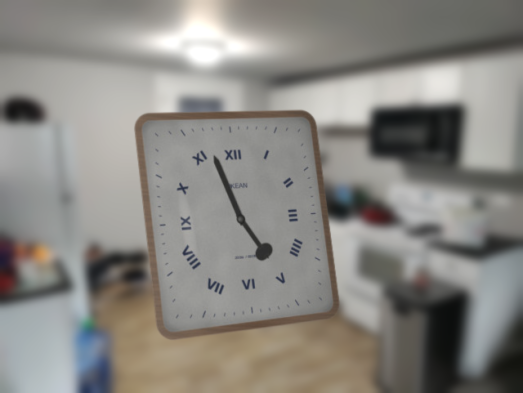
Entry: h=4 m=57
